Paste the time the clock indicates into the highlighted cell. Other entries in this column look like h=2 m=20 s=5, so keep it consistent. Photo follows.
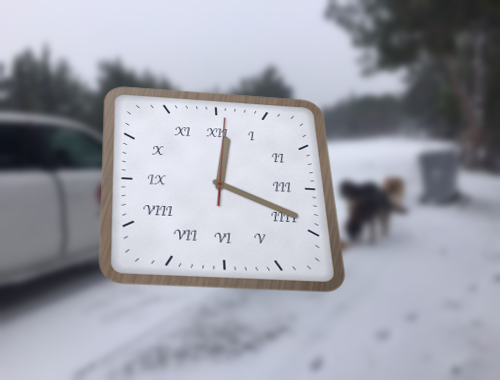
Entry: h=12 m=19 s=1
